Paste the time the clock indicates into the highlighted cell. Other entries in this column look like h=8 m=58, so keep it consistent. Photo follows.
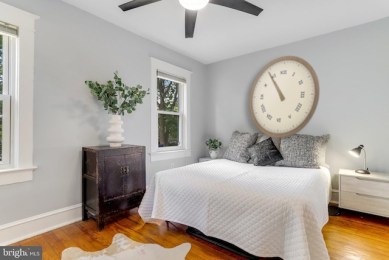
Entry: h=10 m=54
